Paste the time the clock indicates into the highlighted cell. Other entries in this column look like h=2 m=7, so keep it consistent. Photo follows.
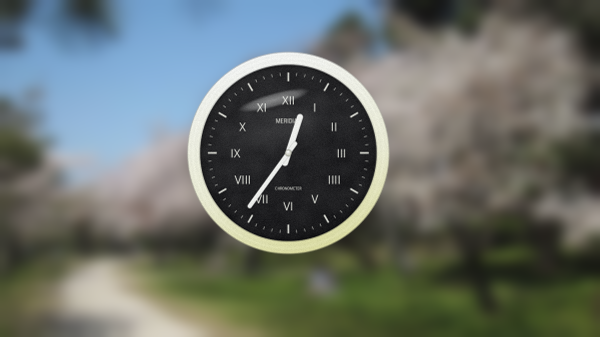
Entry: h=12 m=36
